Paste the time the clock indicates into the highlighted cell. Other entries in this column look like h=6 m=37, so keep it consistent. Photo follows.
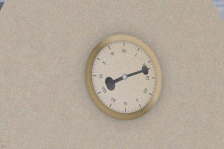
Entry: h=8 m=12
